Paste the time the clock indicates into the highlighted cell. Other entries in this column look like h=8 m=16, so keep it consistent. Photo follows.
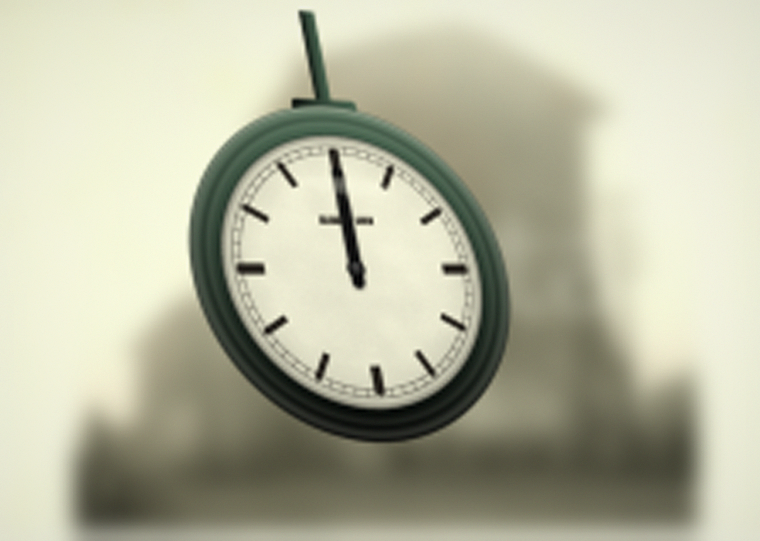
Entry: h=12 m=0
